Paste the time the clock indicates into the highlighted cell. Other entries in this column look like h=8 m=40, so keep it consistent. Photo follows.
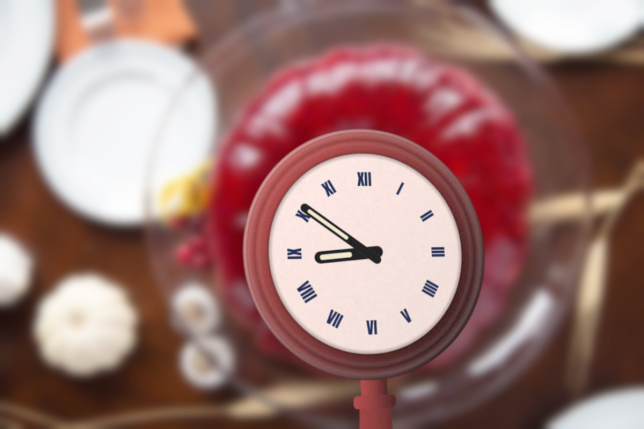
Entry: h=8 m=51
